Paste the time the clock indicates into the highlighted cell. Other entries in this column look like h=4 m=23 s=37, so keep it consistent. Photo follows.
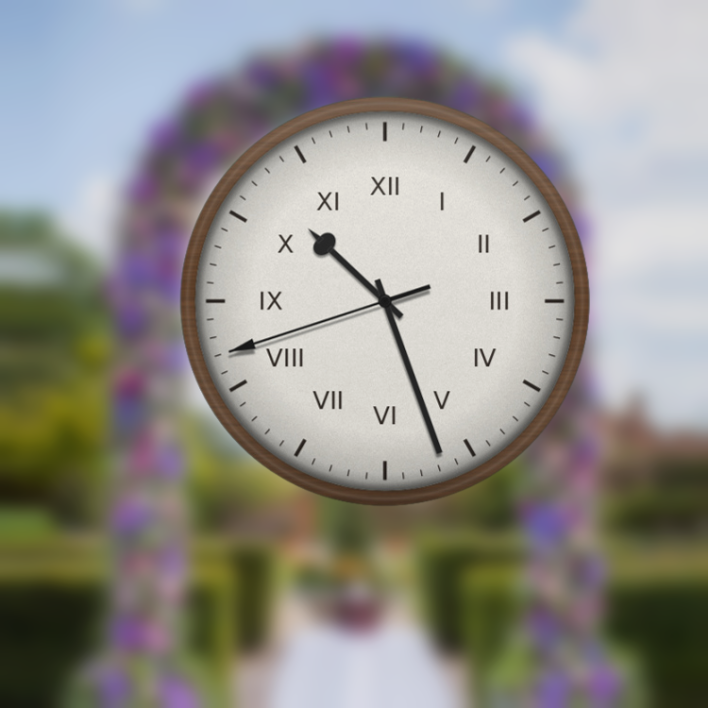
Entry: h=10 m=26 s=42
